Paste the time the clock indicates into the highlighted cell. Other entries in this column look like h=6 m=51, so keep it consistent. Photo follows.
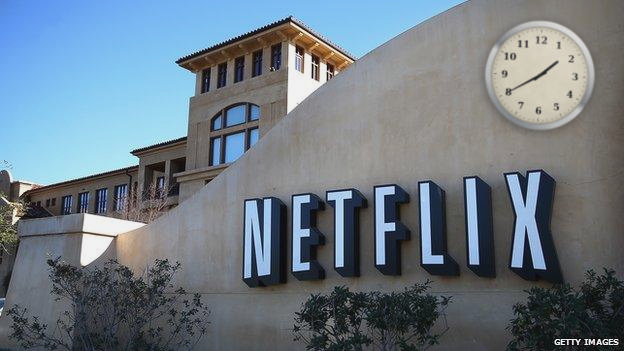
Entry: h=1 m=40
